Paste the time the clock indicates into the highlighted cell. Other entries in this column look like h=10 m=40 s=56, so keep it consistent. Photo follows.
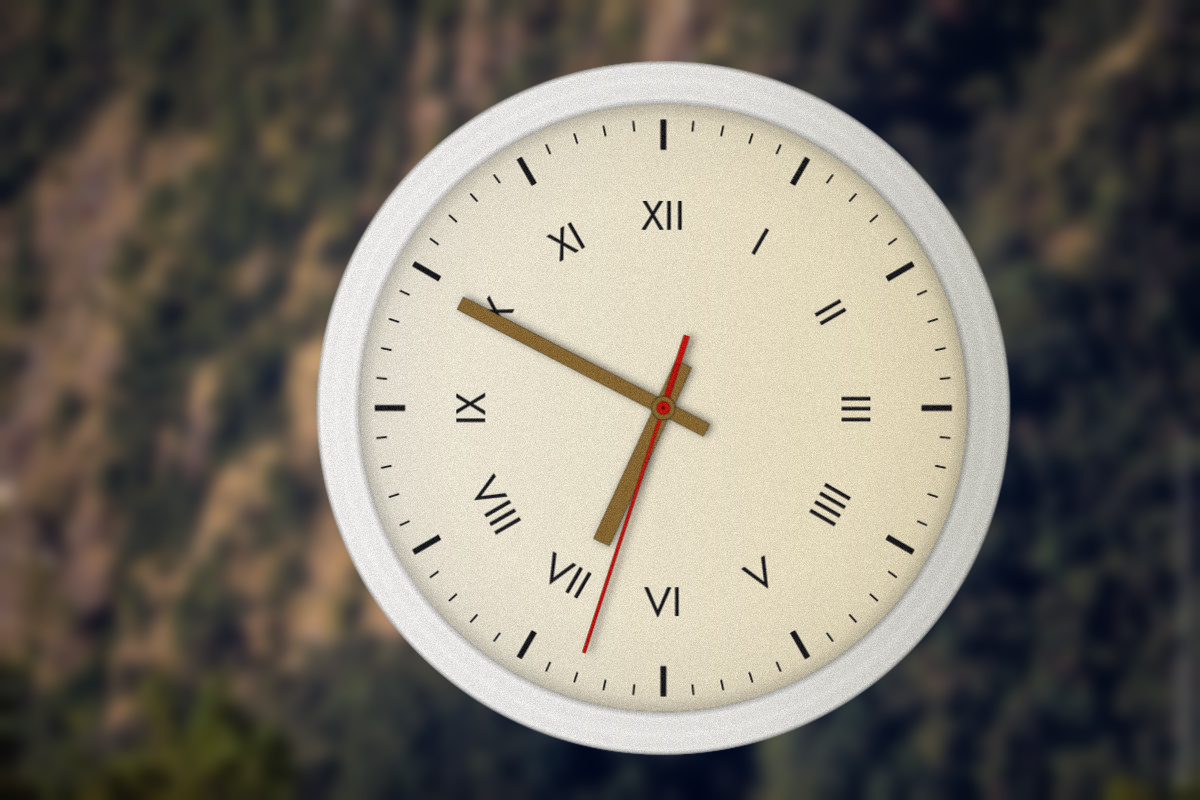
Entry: h=6 m=49 s=33
